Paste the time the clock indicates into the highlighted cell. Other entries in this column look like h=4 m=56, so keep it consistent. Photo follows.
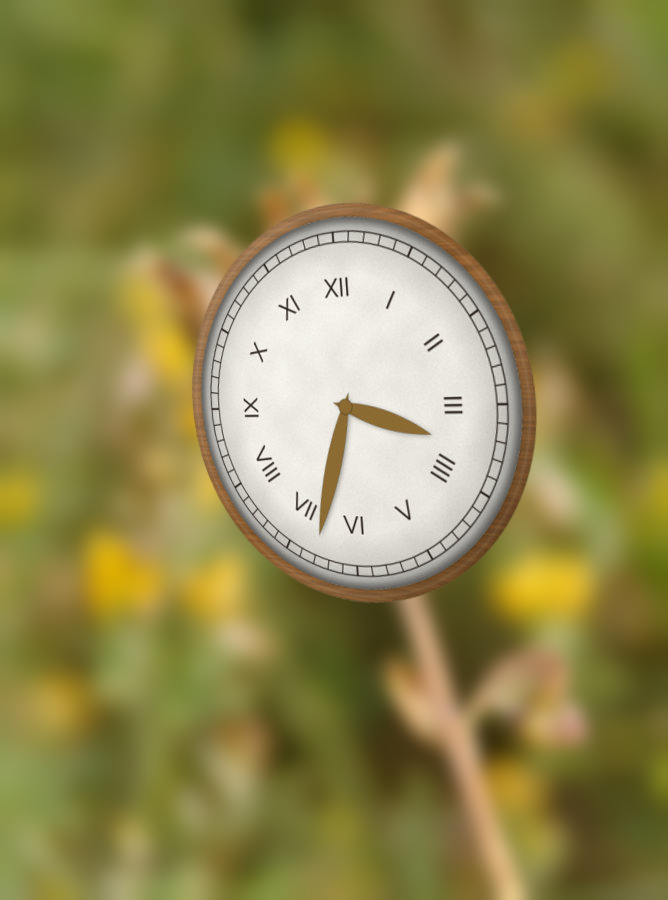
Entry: h=3 m=33
